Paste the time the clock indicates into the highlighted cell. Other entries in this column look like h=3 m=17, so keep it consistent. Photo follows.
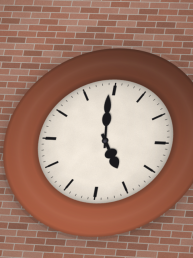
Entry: h=4 m=59
